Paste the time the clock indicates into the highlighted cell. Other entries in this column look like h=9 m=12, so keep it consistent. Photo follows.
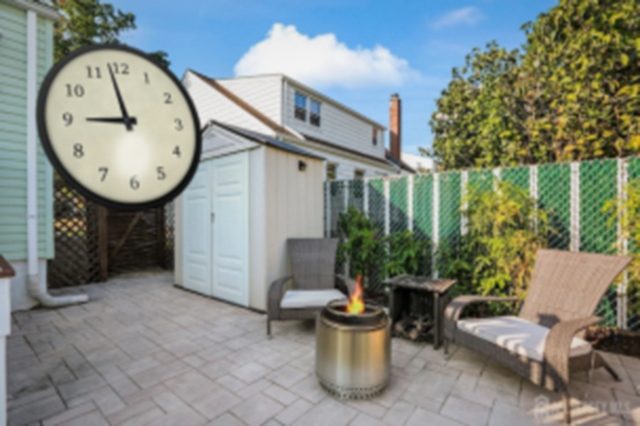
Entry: h=8 m=58
